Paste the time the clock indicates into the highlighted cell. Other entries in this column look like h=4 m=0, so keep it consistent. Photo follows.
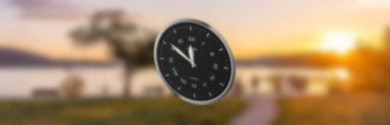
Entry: h=11 m=51
